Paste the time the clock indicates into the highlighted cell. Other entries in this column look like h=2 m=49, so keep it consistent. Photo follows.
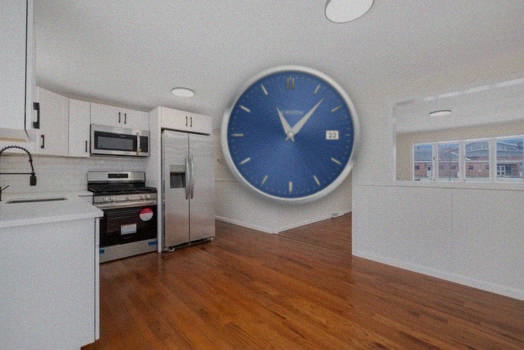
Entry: h=11 m=7
